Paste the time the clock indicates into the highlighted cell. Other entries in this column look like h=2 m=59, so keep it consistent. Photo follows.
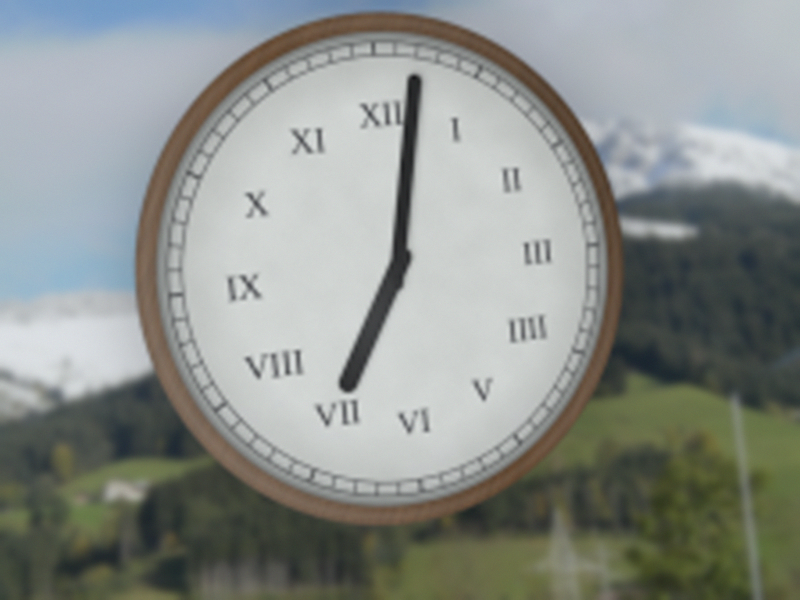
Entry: h=7 m=2
